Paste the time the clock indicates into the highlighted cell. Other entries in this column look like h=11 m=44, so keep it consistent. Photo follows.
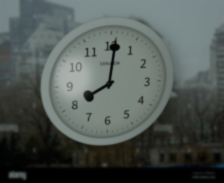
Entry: h=8 m=1
